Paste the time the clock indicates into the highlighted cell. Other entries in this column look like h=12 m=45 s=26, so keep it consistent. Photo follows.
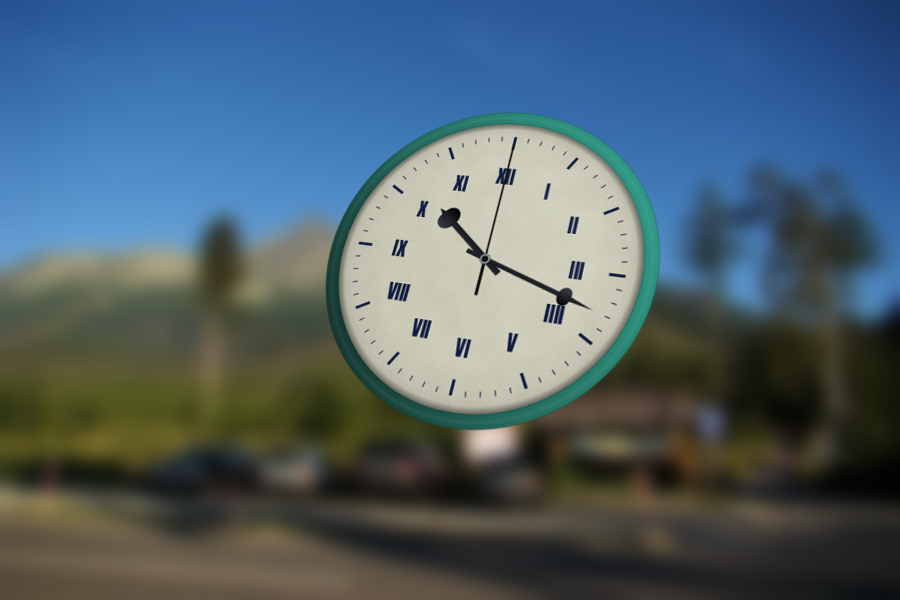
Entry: h=10 m=18 s=0
